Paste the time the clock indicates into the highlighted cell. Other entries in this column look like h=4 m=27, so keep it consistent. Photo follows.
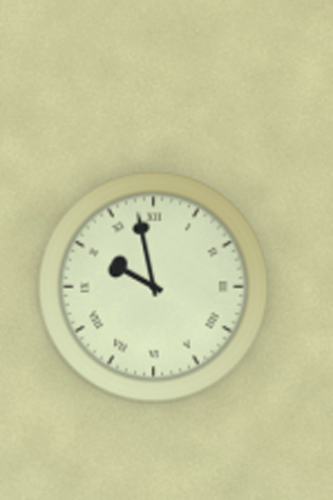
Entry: h=9 m=58
